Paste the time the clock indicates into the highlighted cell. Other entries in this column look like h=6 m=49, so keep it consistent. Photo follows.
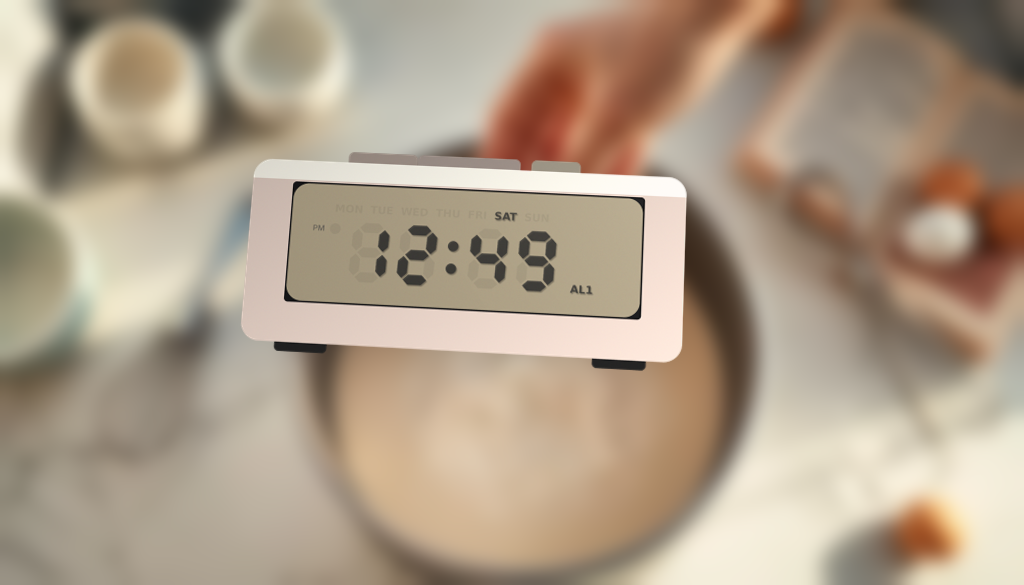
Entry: h=12 m=49
